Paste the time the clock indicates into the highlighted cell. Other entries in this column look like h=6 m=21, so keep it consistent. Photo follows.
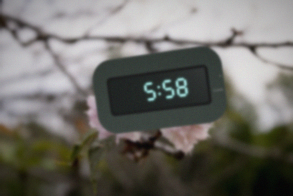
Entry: h=5 m=58
